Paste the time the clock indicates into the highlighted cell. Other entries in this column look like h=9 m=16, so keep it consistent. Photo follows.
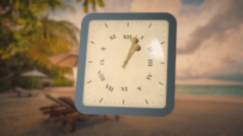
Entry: h=1 m=3
